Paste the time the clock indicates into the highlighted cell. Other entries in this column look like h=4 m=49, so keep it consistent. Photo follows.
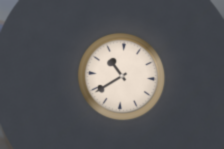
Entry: h=10 m=39
